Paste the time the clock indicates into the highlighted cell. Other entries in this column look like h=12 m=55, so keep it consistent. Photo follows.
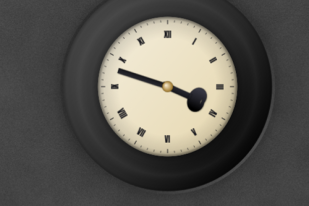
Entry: h=3 m=48
